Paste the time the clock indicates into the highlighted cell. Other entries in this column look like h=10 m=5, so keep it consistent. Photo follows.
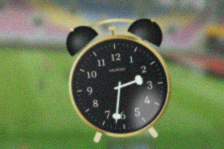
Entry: h=2 m=32
